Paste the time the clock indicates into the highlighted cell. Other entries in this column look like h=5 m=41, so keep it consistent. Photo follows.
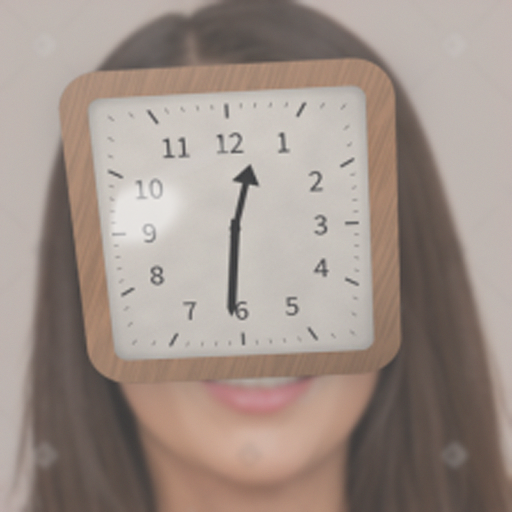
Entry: h=12 m=31
